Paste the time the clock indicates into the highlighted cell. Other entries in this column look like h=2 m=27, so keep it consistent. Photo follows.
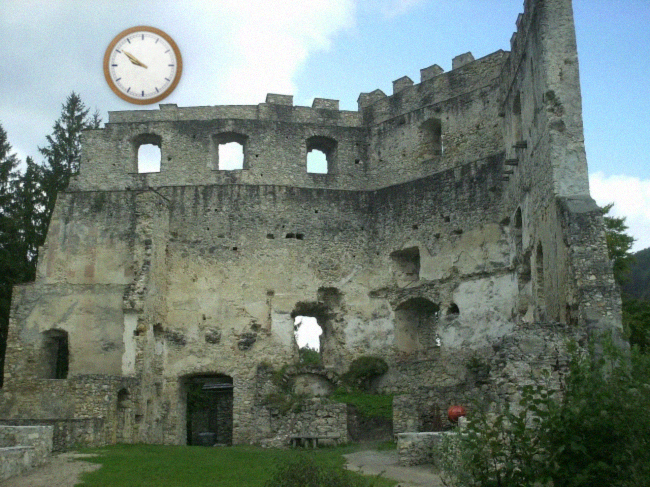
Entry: h=9 m=51
